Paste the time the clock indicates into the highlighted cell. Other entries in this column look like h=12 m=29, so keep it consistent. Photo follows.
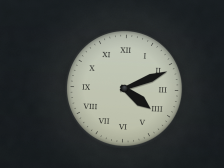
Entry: h=4 m=11
